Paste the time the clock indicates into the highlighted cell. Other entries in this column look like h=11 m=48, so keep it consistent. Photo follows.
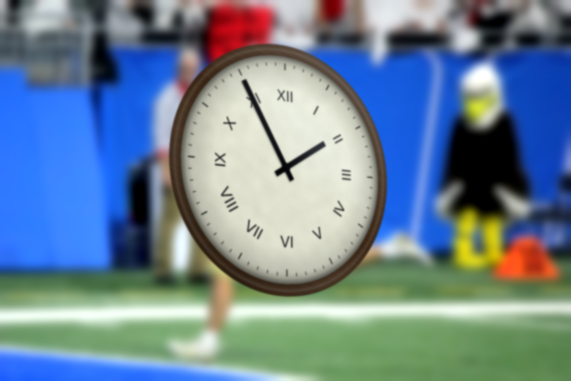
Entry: h=1 m=55
